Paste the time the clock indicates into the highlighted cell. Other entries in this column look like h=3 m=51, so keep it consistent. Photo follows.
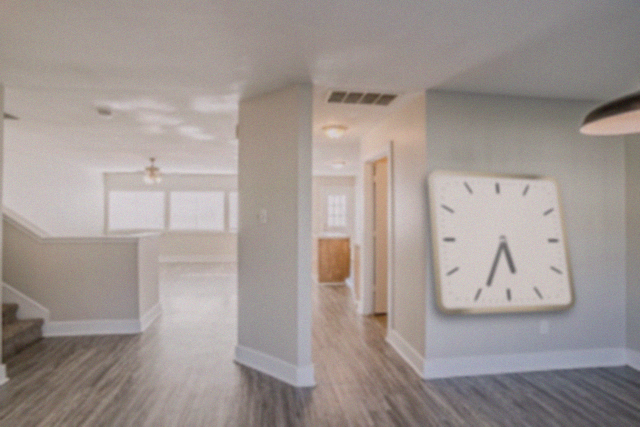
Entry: h=5 m=34
